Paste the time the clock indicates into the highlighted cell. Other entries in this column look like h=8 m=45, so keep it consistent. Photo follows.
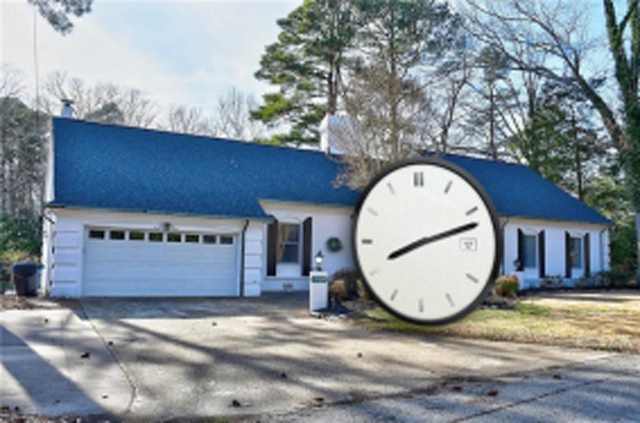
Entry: h=8 m=12
